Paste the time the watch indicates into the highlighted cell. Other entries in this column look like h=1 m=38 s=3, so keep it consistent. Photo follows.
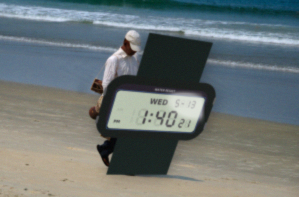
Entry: h=1 m=40 s=21
